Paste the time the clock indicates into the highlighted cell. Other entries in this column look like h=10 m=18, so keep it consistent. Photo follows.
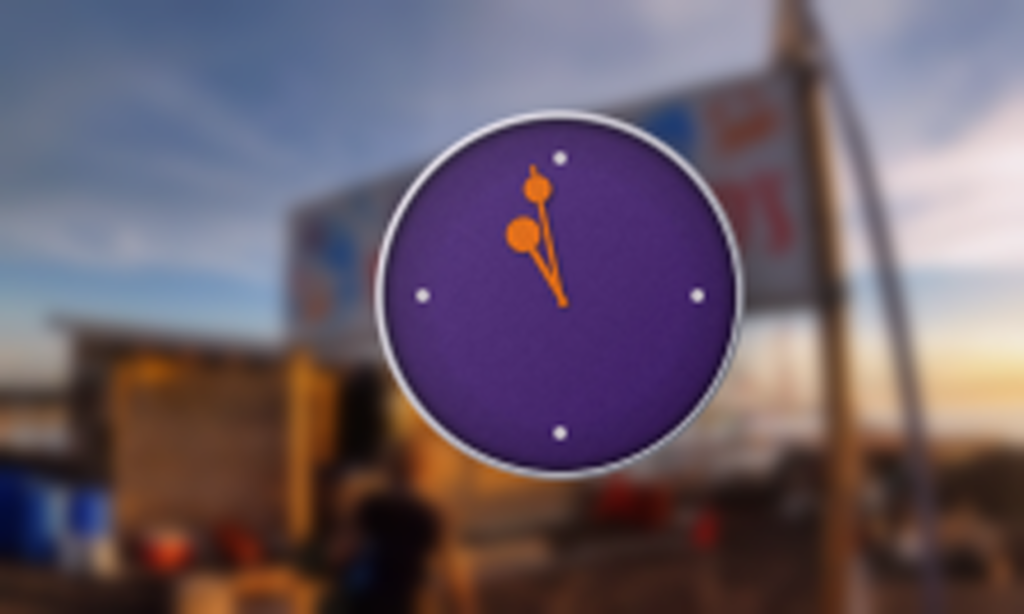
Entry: h=10 m=58
